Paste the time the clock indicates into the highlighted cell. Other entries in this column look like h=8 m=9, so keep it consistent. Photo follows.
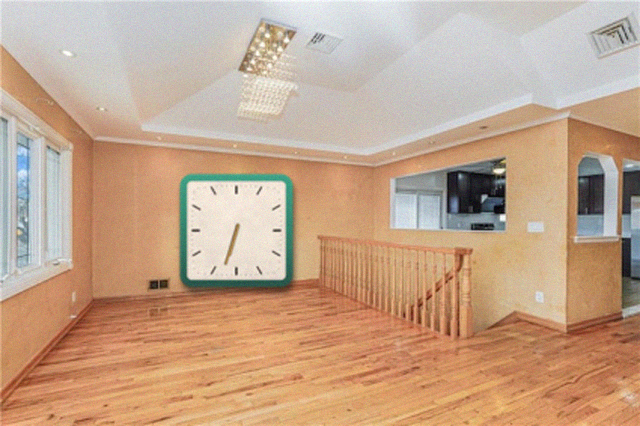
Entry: h=6 m=33
